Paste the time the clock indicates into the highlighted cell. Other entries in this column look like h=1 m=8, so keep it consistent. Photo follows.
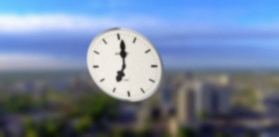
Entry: h=7 m=1
